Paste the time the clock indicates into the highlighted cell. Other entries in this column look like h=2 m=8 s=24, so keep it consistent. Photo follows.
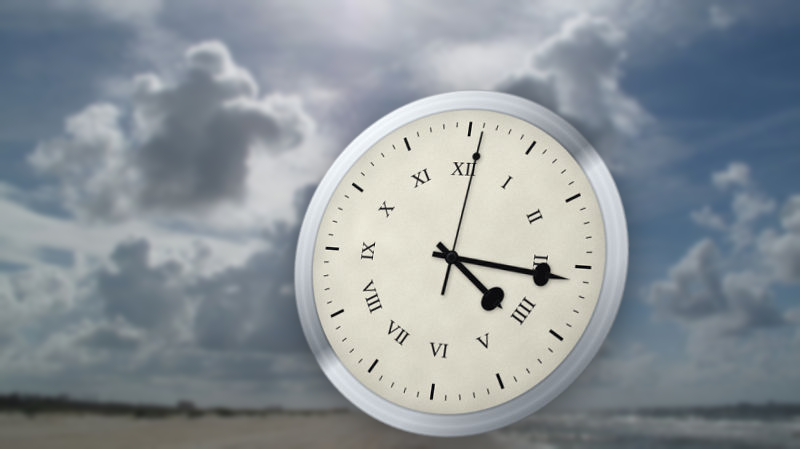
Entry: h=4 m=16 s=1
